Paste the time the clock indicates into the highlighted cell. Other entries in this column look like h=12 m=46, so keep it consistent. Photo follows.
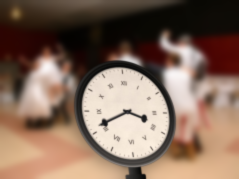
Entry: h=3 m=41
